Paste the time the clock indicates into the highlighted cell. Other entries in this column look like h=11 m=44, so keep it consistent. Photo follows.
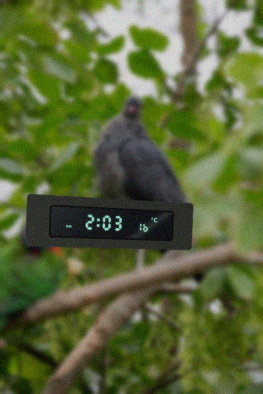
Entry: h=2 m=3
